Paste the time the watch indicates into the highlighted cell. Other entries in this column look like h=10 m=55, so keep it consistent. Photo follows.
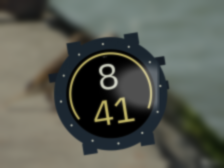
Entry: h=8 m=41
